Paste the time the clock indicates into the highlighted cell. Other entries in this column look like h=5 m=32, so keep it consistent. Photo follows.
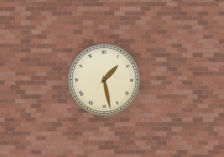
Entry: h=1 m=28
